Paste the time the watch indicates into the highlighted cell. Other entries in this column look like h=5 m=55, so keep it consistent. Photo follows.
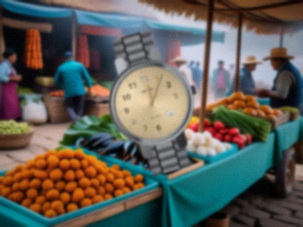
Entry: h=12 m=6
